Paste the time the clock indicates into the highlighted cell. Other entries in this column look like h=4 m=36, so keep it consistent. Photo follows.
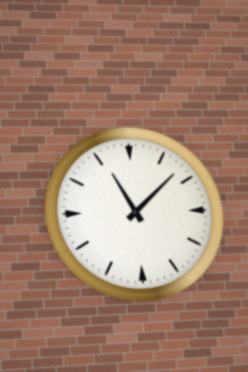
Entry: h=11 m=8
